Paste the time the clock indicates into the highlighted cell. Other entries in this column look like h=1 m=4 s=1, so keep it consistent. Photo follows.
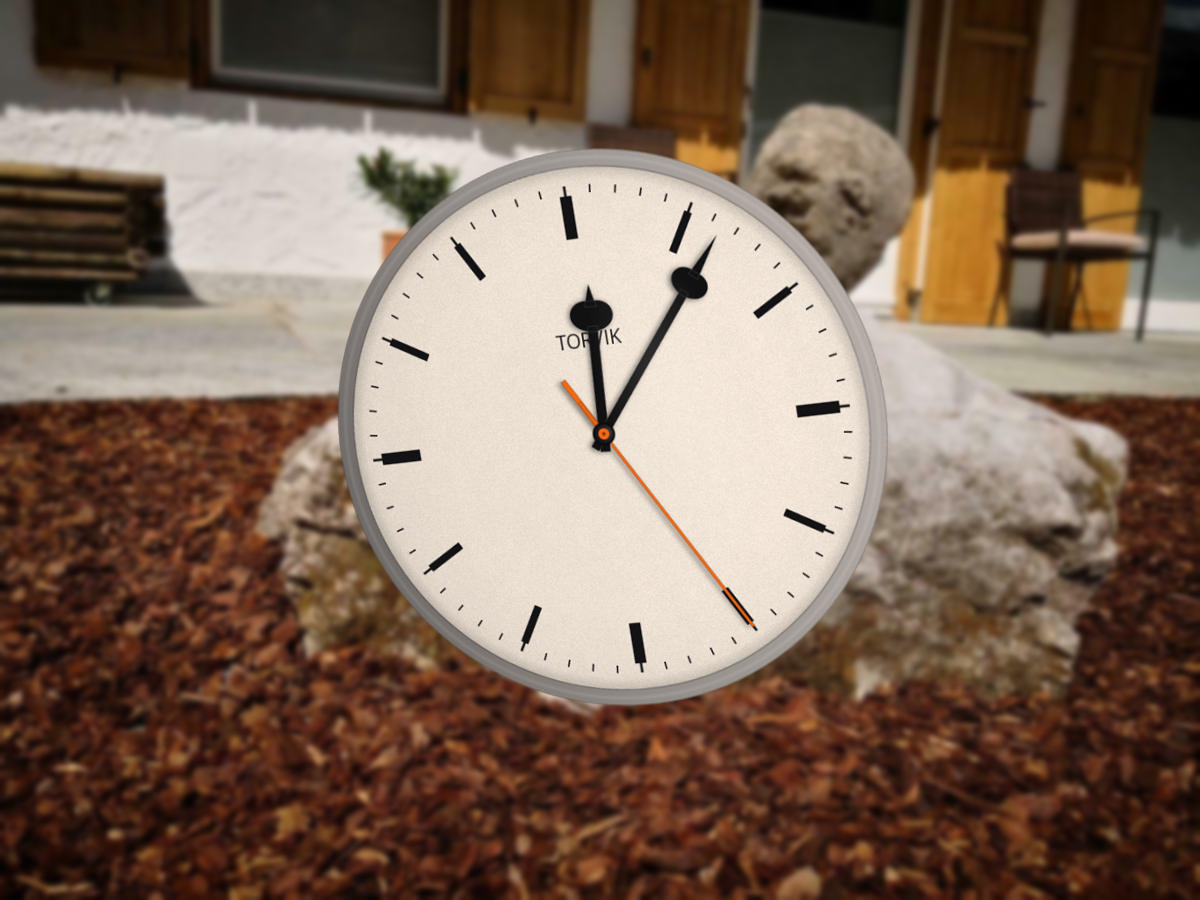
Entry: h=12 m=6 s=25
